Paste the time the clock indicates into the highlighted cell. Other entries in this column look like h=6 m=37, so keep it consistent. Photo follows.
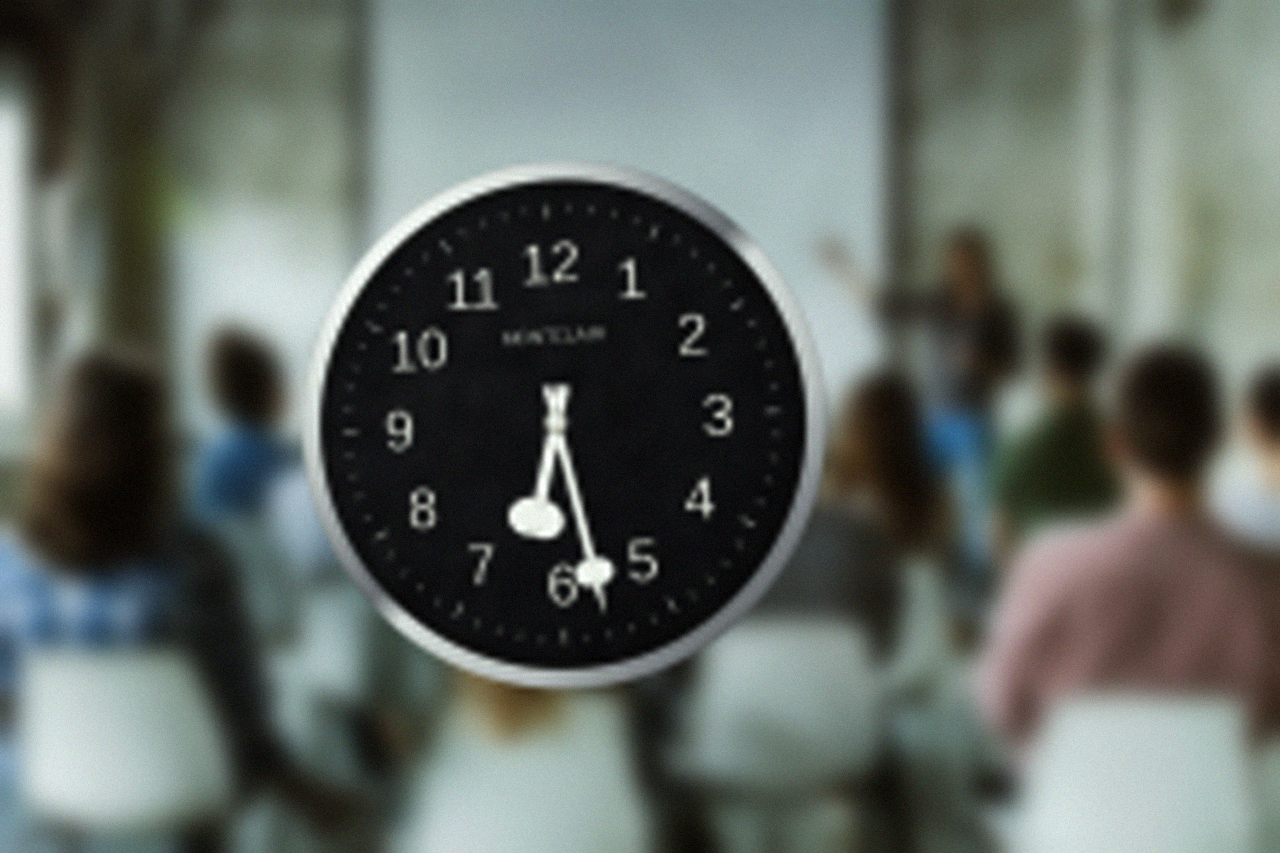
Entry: h=6 m=28
